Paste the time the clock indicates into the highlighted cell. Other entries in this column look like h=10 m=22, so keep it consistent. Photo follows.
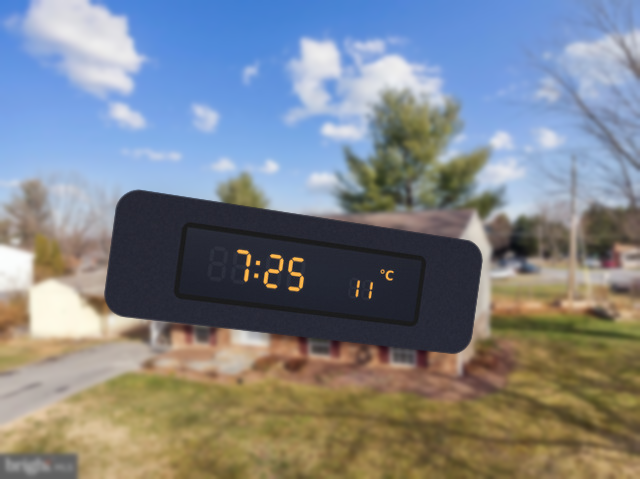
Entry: h=7 m=25
